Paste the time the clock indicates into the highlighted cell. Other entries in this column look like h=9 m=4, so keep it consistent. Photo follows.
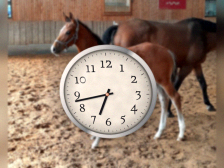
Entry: h=6 m=43
